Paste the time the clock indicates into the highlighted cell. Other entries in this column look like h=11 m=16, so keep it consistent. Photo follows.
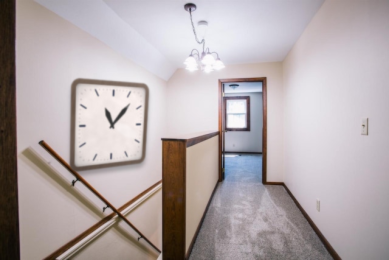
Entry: h=11 m=7
